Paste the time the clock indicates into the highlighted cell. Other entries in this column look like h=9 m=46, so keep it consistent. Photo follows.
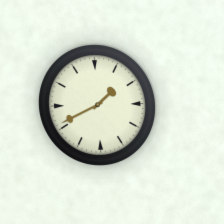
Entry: h=1 m=41
